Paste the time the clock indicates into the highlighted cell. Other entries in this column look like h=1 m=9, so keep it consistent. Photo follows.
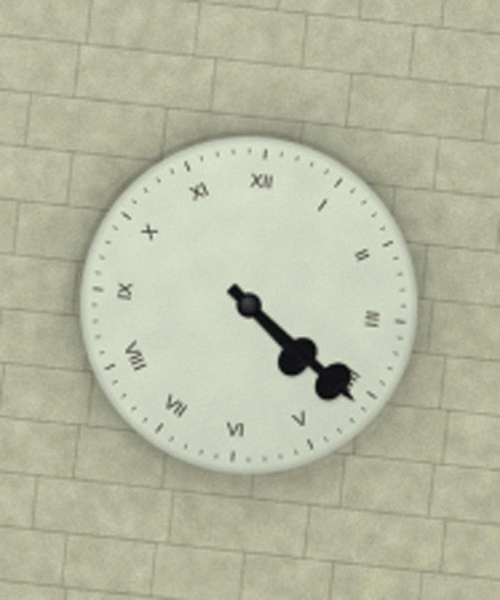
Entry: h=4 m=21
